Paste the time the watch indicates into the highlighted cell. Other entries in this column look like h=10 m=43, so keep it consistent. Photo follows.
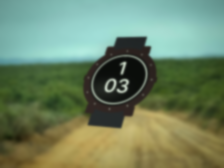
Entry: h=1 m=3
